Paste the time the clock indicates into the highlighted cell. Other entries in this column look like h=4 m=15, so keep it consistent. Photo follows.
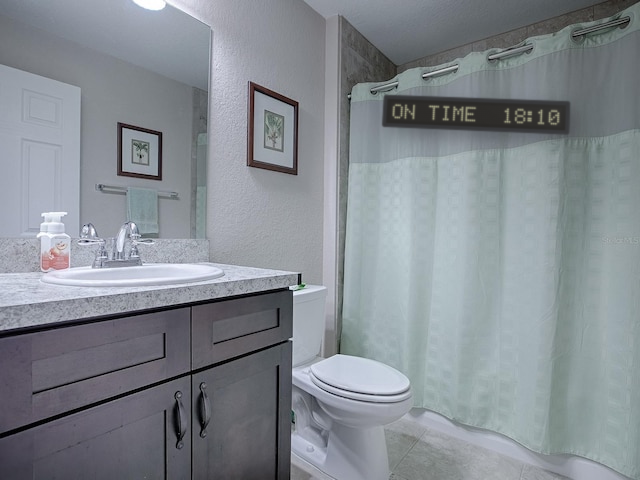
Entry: h=18 m=10
